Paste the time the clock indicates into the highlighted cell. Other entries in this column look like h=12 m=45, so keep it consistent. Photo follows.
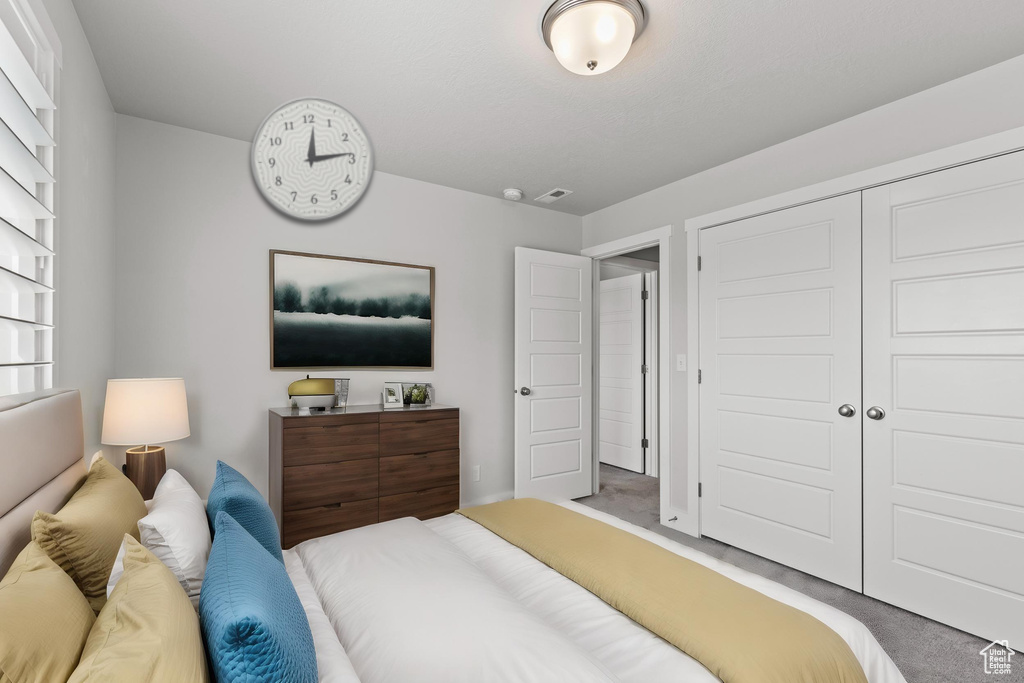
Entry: h=12 m=14
